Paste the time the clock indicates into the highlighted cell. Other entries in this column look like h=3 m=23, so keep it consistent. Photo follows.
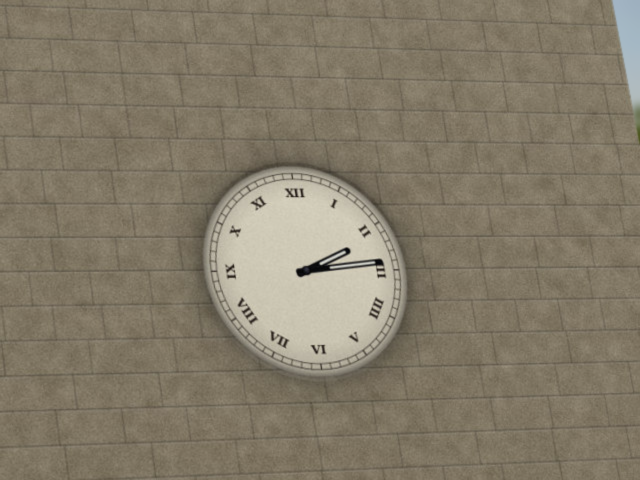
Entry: h=2 m=14
